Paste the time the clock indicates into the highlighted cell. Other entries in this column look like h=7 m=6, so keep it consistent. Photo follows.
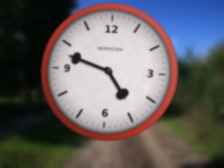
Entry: h=4 m=48
